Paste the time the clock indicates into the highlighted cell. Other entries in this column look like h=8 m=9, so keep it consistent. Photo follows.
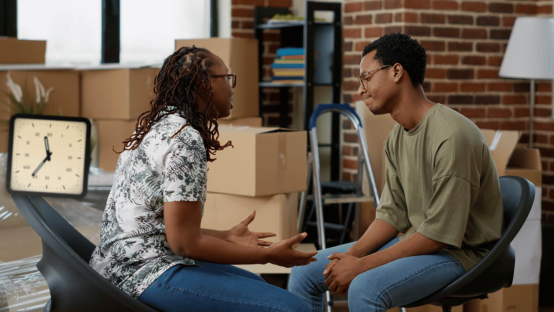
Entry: h=11 m=36
